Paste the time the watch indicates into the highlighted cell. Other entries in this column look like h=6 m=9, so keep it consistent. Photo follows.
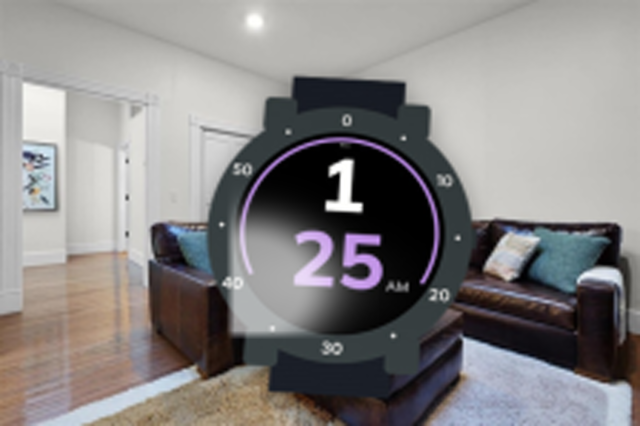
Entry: h=1 m=25
